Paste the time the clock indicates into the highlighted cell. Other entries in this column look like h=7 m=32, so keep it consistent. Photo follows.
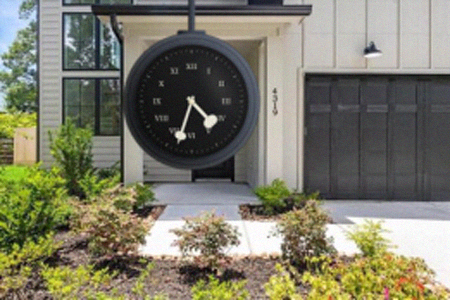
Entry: h=4 m=33
